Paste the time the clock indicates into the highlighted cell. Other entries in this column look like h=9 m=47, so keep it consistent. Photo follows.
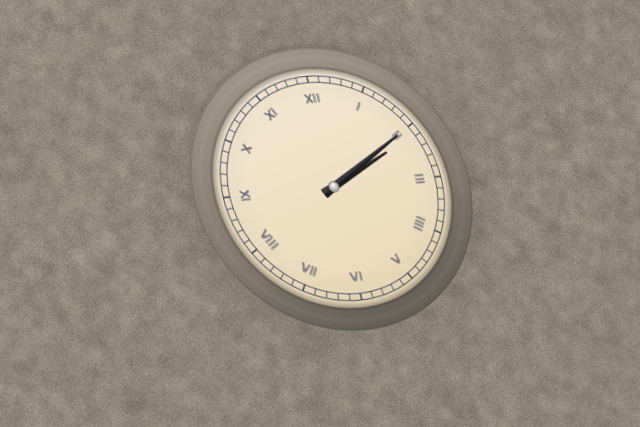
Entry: h=2 m=10
